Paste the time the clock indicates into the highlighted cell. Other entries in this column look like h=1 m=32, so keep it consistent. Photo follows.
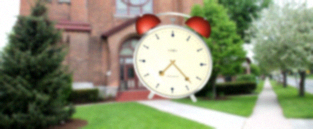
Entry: h=7 m=23
